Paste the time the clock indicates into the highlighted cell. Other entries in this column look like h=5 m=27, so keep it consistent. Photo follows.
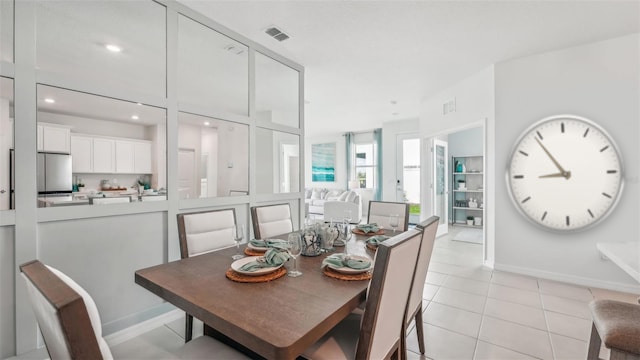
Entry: h=8 m=54
